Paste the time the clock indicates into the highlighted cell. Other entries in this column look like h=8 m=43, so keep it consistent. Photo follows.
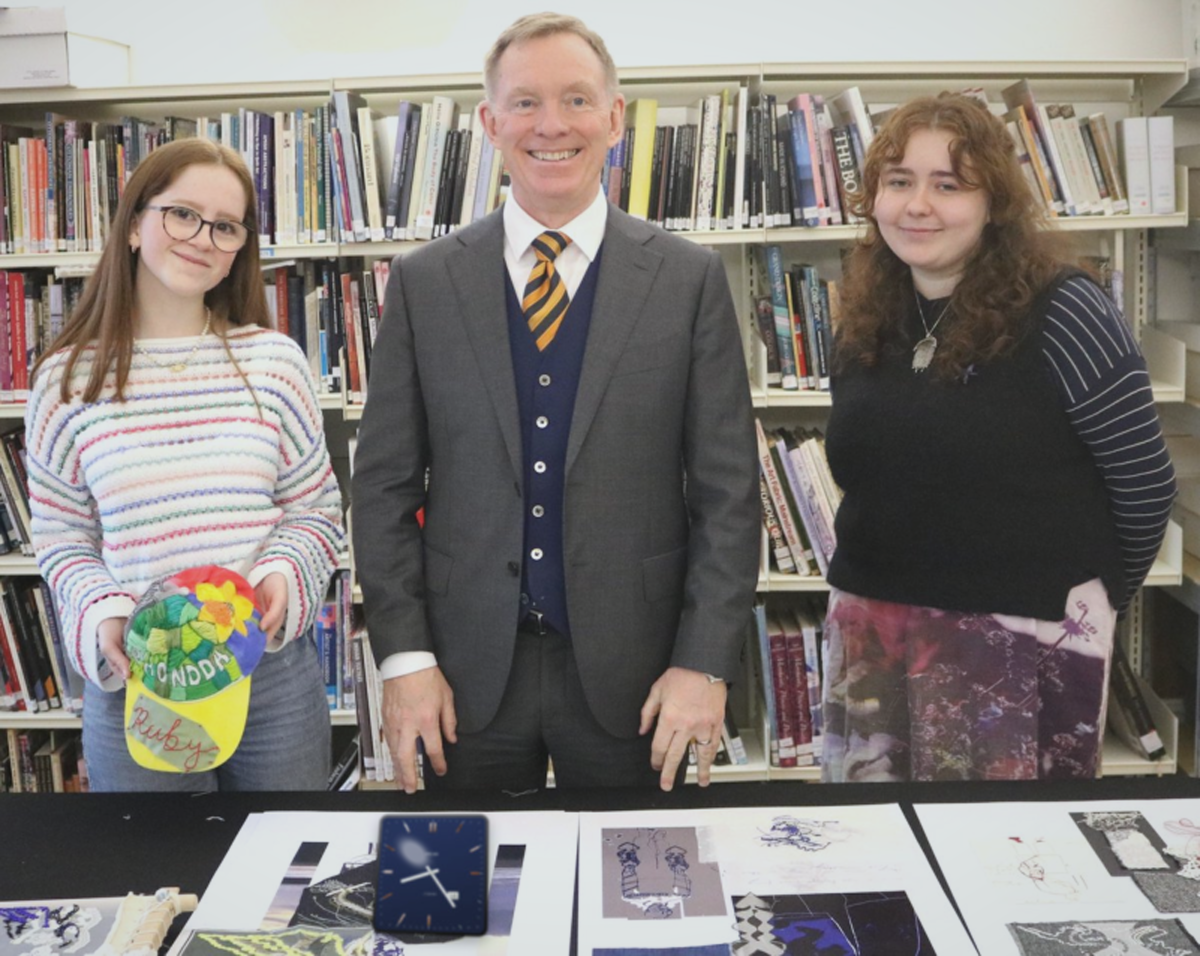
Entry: h=8 m=24
